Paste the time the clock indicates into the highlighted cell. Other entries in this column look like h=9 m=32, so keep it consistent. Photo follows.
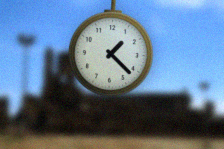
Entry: h=1 m=22
